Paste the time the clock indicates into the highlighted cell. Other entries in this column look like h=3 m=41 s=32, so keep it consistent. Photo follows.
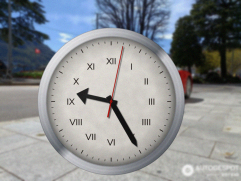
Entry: h=9 m=25 s=2
